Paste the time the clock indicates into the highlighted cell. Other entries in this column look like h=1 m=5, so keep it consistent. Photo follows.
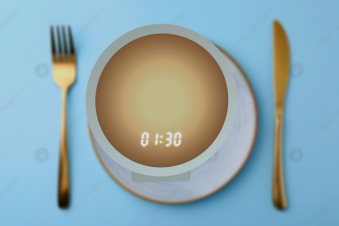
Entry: h=1 m=30
